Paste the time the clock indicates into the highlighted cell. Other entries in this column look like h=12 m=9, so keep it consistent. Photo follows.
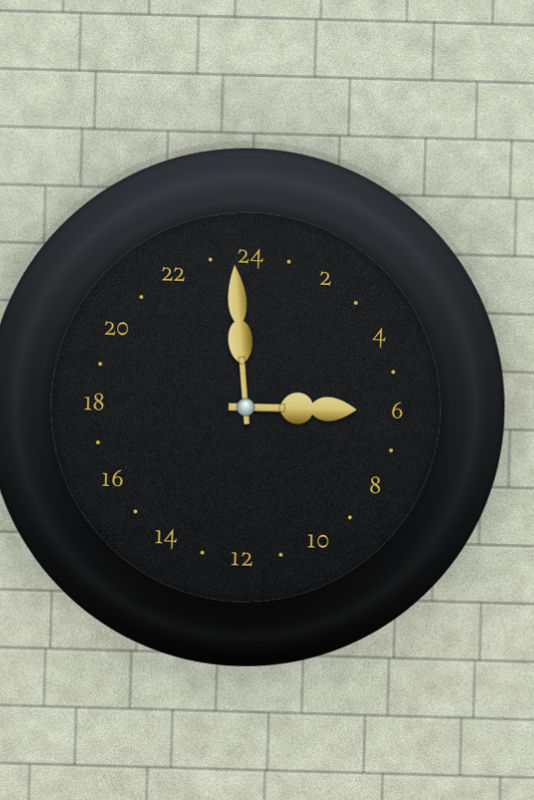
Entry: h=5 m=59
